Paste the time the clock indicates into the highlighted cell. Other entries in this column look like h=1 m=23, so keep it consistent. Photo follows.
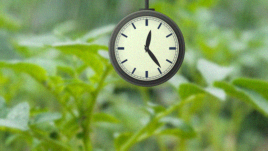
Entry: h=12 m=24
